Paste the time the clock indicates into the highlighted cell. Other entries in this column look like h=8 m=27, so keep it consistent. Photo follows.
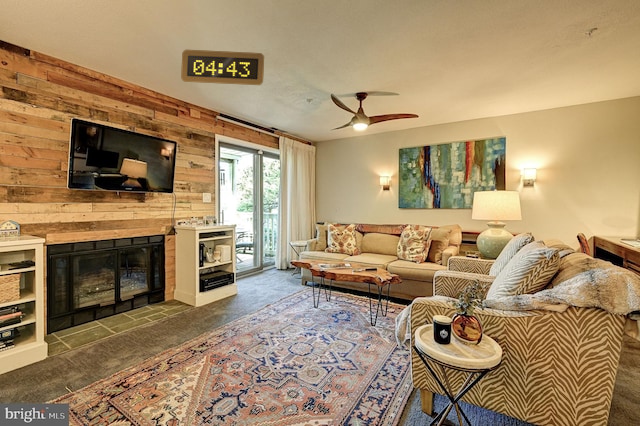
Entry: h=4 m=43
